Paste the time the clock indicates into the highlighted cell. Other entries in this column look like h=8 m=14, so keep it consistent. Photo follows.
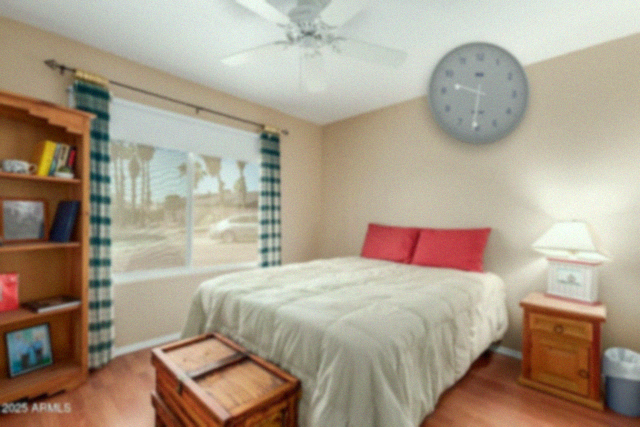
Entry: h=9 m=31
